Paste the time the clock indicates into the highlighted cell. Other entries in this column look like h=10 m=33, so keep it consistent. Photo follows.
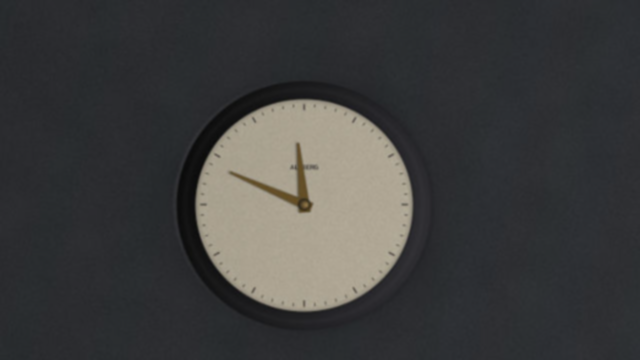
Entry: h=11 m=49
